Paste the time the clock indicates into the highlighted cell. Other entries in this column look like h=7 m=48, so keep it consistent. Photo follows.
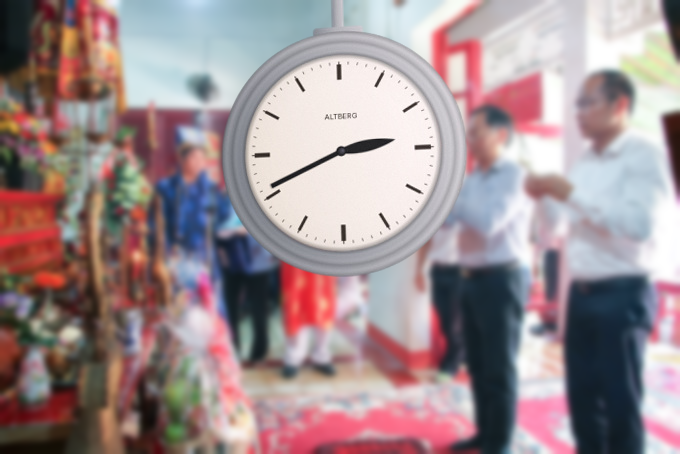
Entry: h=2 m=41
